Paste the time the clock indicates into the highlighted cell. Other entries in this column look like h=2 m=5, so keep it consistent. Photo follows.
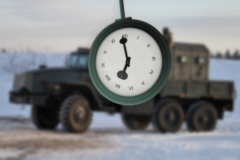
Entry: h=6 m=59
